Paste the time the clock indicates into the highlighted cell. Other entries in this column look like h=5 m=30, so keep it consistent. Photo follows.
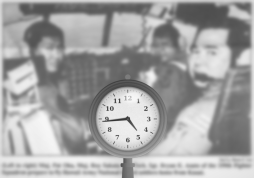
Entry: h=4 m=44
